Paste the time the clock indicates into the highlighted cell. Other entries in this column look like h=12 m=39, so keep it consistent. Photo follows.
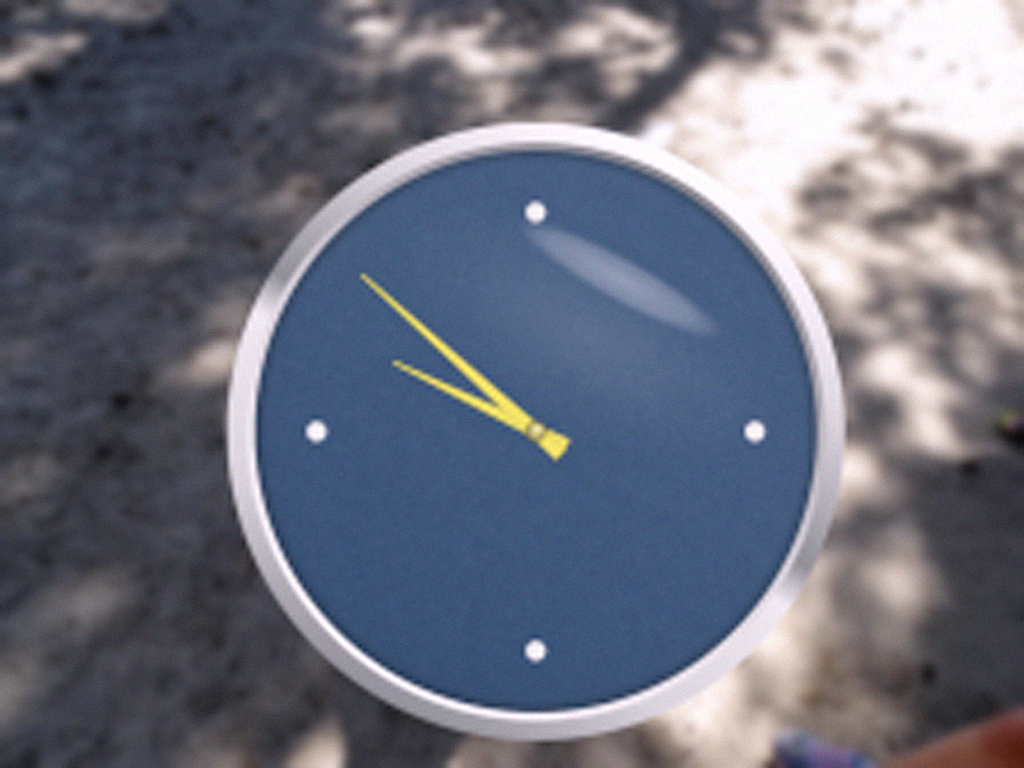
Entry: h=9 m=52
